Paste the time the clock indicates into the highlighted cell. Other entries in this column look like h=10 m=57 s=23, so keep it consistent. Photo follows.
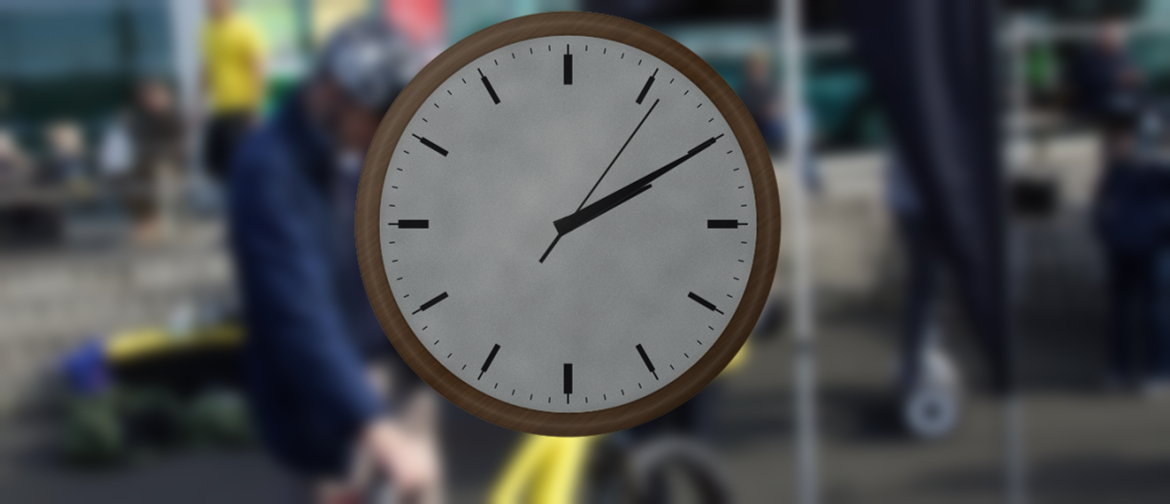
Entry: h=2 m=10 s=6
